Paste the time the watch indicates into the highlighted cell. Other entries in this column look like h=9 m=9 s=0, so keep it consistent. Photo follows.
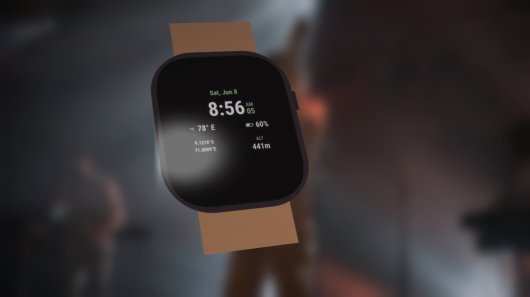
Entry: h=8 m=56 s=5
